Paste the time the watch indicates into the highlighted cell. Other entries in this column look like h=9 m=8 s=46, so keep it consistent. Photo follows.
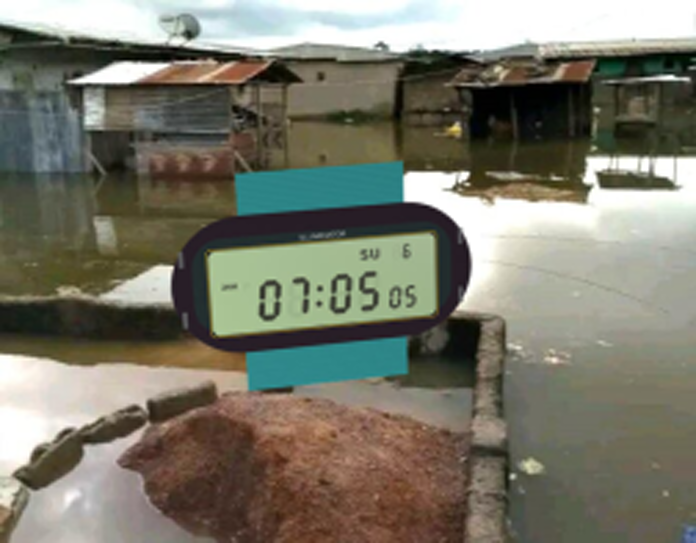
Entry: h=7 m=5 s=5
